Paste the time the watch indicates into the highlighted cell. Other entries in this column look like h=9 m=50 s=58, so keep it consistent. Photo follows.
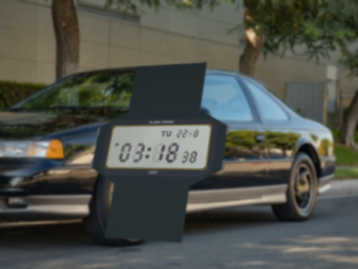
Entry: h=3 m=18 s=38
